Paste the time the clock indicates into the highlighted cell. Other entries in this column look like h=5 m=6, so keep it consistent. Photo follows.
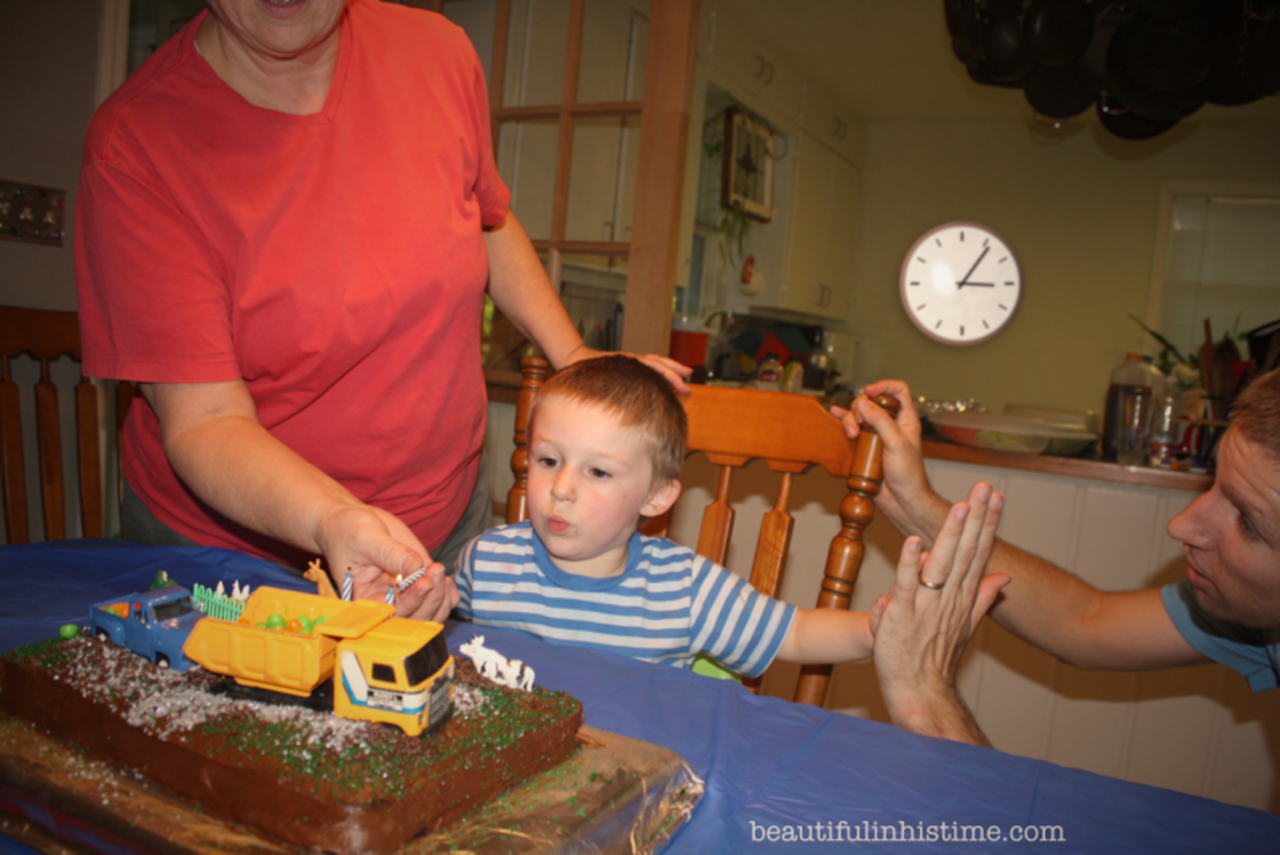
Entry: h=3 m=6
